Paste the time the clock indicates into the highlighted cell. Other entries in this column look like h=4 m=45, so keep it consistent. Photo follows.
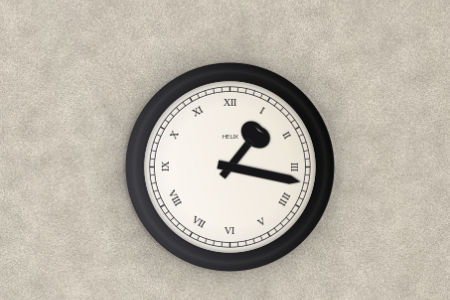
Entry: h=1 m=17
